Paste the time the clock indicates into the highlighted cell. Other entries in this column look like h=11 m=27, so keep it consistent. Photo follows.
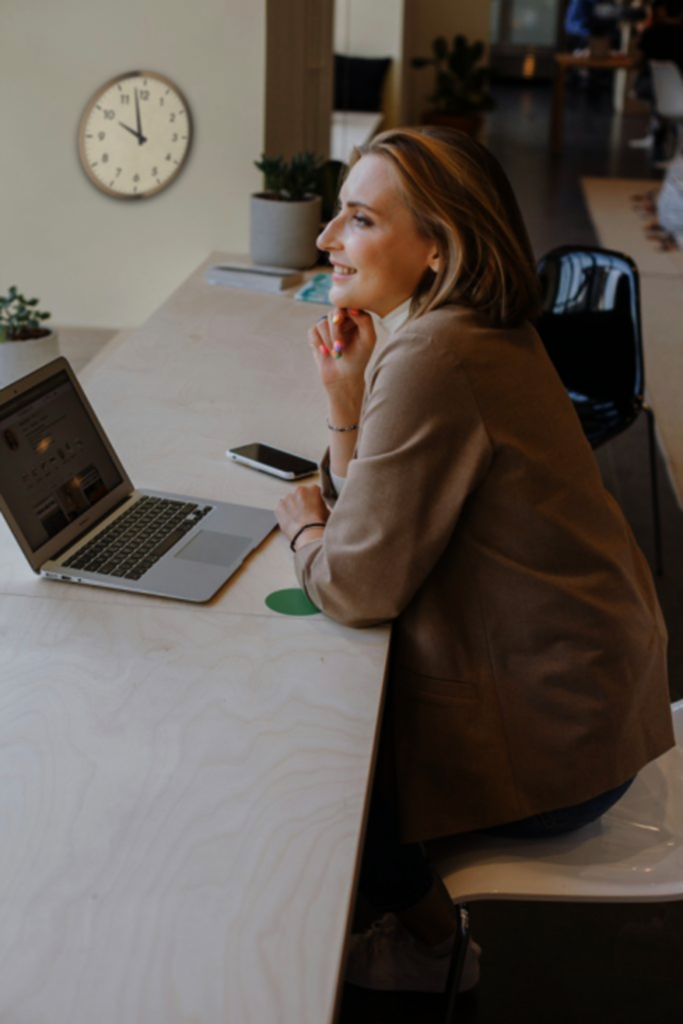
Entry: h=9 m=58
